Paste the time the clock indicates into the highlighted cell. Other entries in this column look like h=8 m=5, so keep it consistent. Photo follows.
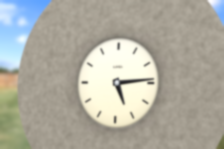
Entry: h=5 m=14
